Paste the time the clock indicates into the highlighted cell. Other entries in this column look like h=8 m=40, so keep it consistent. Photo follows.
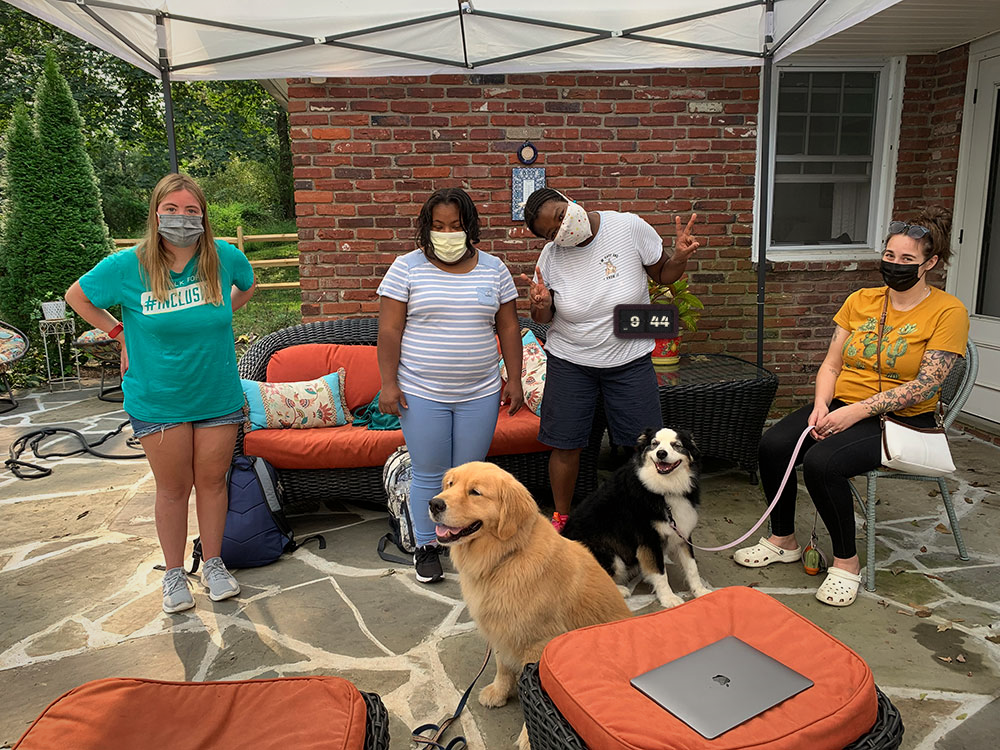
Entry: h=9 m=44
